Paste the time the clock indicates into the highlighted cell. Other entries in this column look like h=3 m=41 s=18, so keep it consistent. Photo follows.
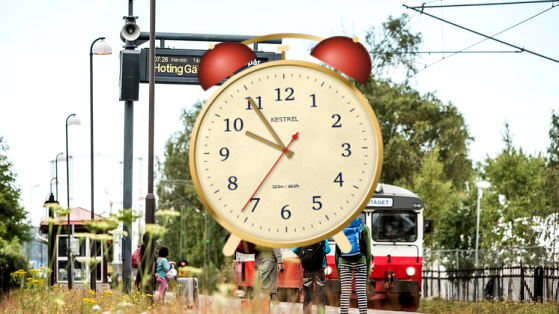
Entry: h=9 m=54 s=36
